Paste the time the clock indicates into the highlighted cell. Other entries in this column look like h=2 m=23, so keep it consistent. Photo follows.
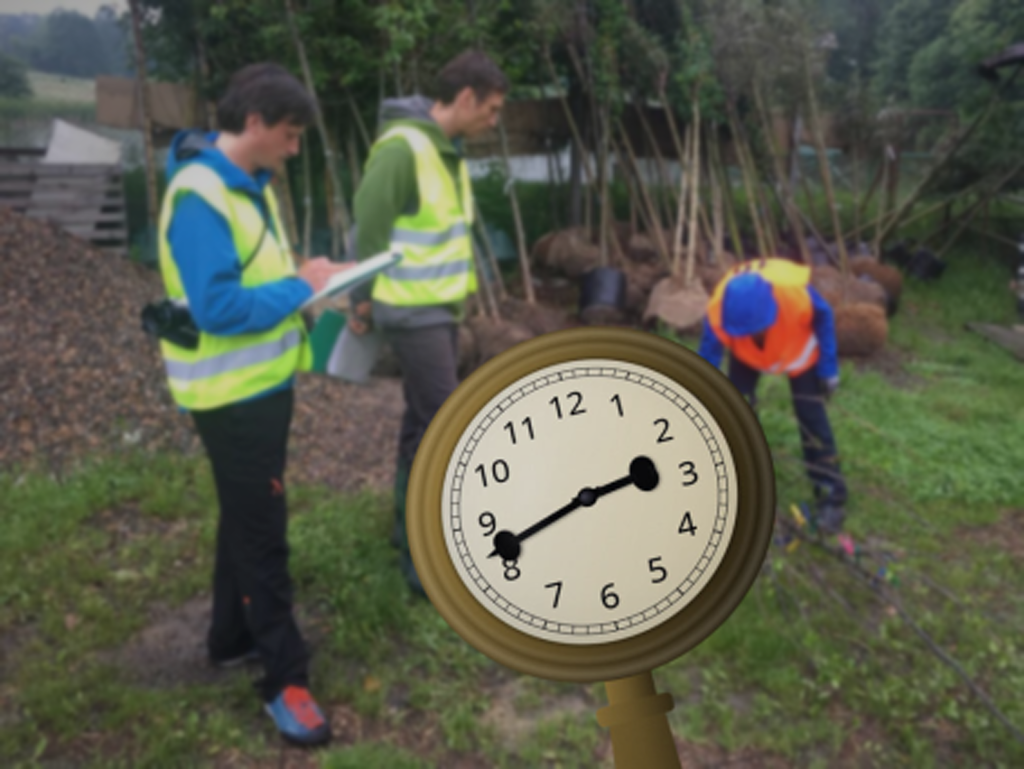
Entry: h=2 m=42
